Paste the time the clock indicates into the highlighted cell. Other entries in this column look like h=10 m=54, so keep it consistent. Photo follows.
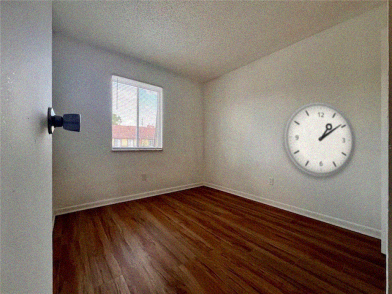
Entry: h=1 m=9
